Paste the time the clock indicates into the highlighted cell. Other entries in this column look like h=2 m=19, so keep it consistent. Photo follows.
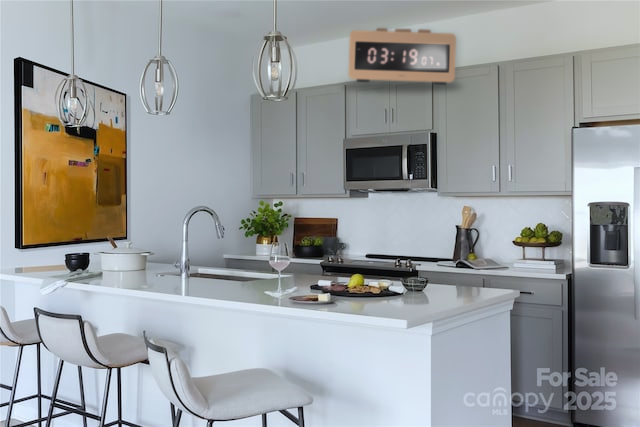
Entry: h=3 m=19
